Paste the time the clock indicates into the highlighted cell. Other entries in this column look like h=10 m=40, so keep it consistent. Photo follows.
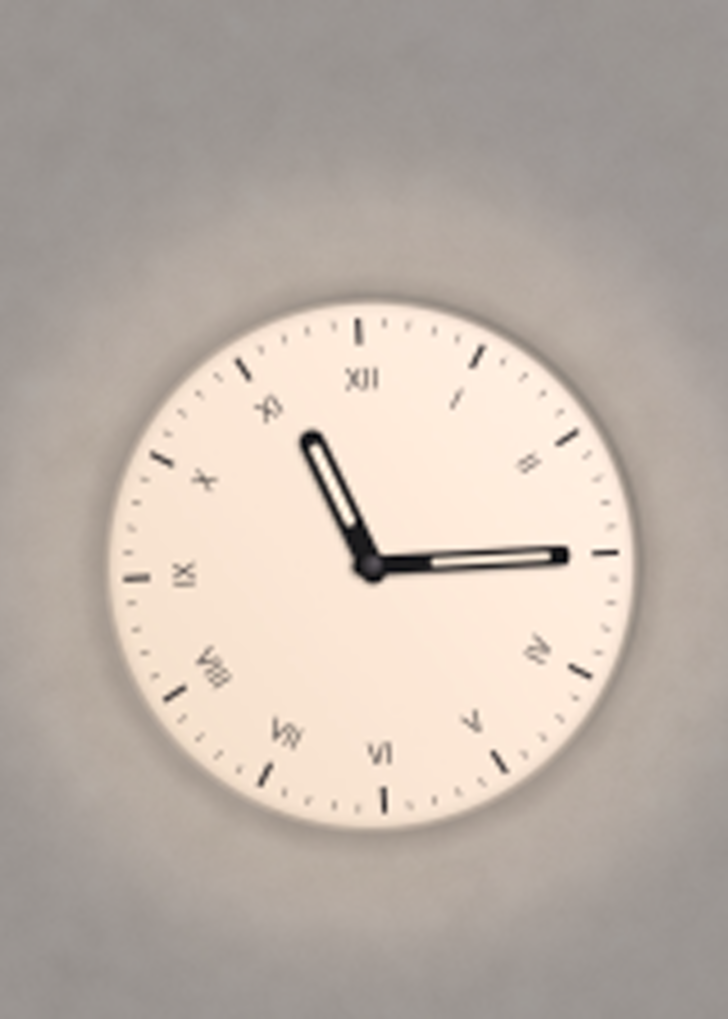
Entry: h=11 m=15
